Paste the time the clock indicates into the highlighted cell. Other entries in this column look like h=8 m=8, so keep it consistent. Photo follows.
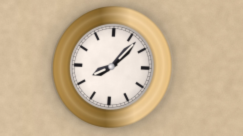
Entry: h=8 m=7
